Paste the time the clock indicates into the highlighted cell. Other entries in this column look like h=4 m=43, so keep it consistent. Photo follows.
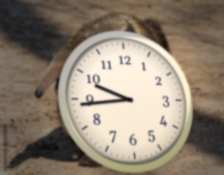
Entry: h=9 m=44
